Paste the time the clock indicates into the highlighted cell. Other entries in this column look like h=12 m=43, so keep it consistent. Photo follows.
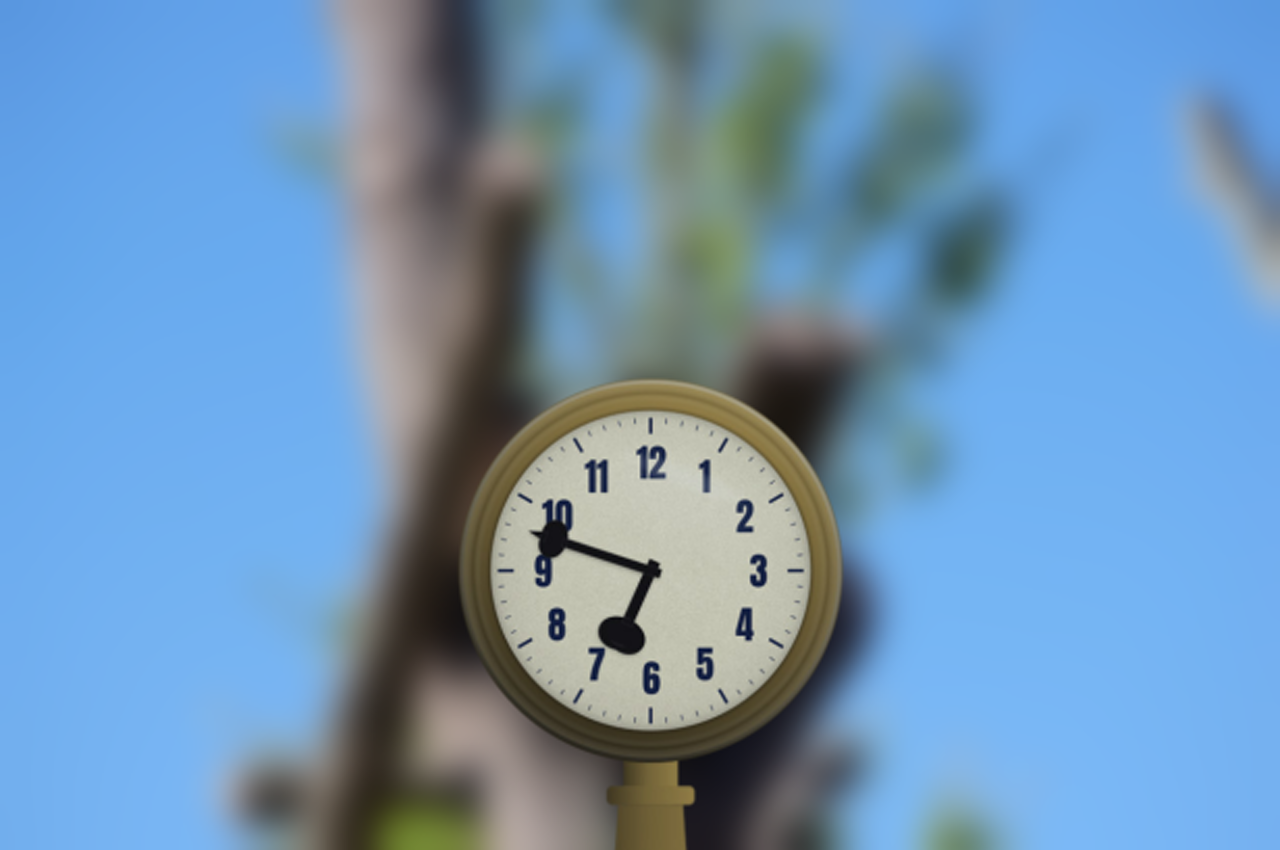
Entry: h=6 m=48
